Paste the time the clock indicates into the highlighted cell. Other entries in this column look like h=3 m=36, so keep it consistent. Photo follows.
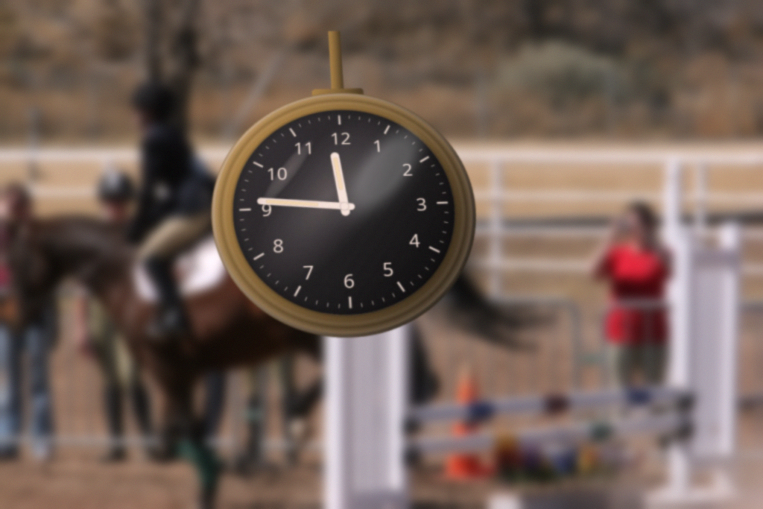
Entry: h=11 m=46
